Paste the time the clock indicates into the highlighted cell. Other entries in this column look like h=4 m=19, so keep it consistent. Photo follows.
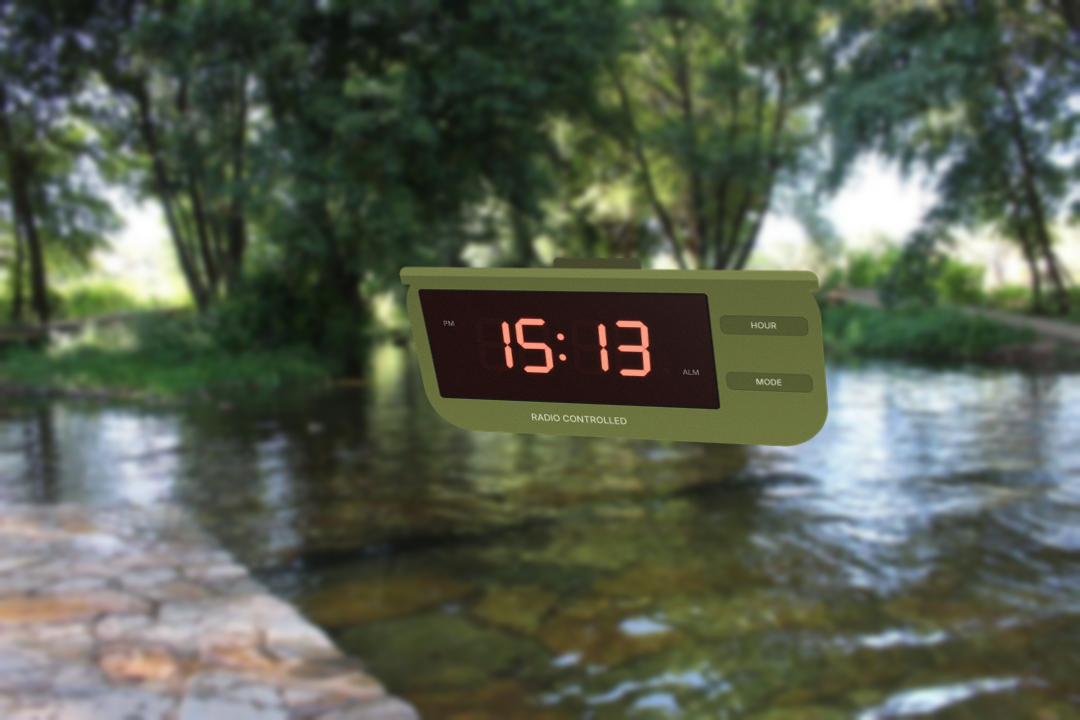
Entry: h=15 m=13
